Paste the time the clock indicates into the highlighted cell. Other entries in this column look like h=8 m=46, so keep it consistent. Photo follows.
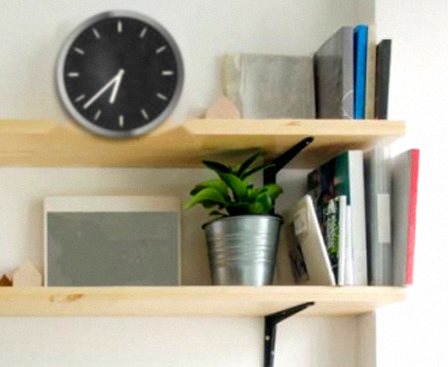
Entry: h=6 m=38
